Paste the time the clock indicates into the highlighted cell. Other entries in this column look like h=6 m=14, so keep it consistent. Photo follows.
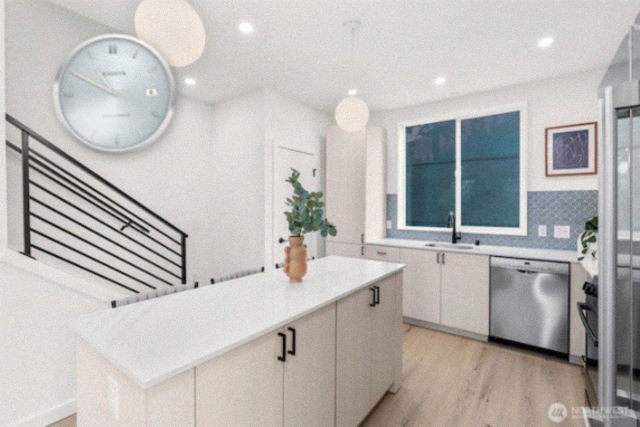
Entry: h=10 m=50
